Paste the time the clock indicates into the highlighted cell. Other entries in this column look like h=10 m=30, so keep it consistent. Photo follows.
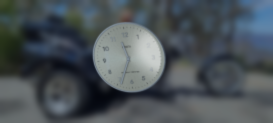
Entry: h=11 m=34
